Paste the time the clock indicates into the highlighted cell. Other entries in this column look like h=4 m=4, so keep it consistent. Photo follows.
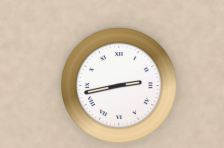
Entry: h=2 m=43
